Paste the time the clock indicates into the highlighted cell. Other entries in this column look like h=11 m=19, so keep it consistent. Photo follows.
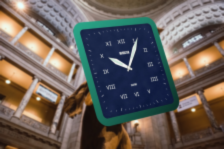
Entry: h=10 m=6
